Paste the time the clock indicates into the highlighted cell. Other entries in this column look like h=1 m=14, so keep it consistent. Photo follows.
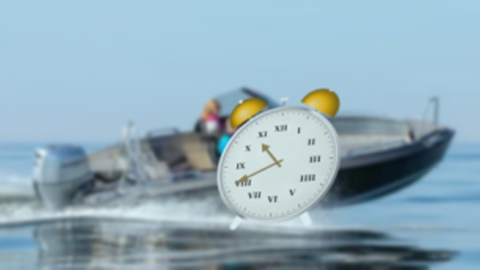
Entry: h=10 m=41
